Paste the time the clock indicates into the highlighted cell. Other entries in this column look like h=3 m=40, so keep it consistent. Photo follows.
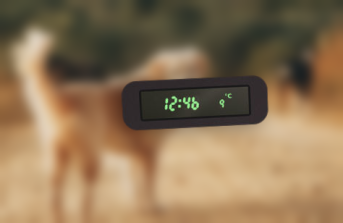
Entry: h=12 m=46
